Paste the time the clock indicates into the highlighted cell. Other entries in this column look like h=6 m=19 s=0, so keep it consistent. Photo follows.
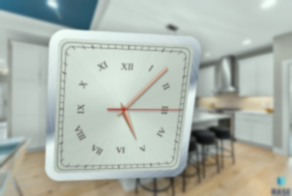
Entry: h=5 m=7 s=15
